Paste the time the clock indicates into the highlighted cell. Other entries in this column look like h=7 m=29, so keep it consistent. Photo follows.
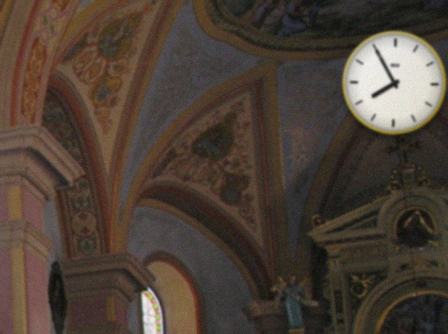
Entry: h=7 m=55
